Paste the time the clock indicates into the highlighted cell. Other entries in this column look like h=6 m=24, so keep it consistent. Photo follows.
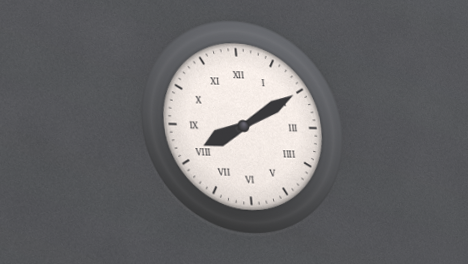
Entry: h=8 m=10
